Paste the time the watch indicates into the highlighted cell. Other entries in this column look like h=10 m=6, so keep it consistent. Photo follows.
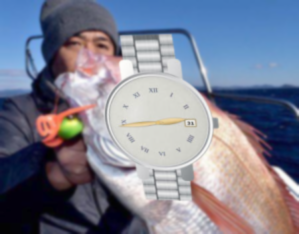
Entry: h=2 m=44
